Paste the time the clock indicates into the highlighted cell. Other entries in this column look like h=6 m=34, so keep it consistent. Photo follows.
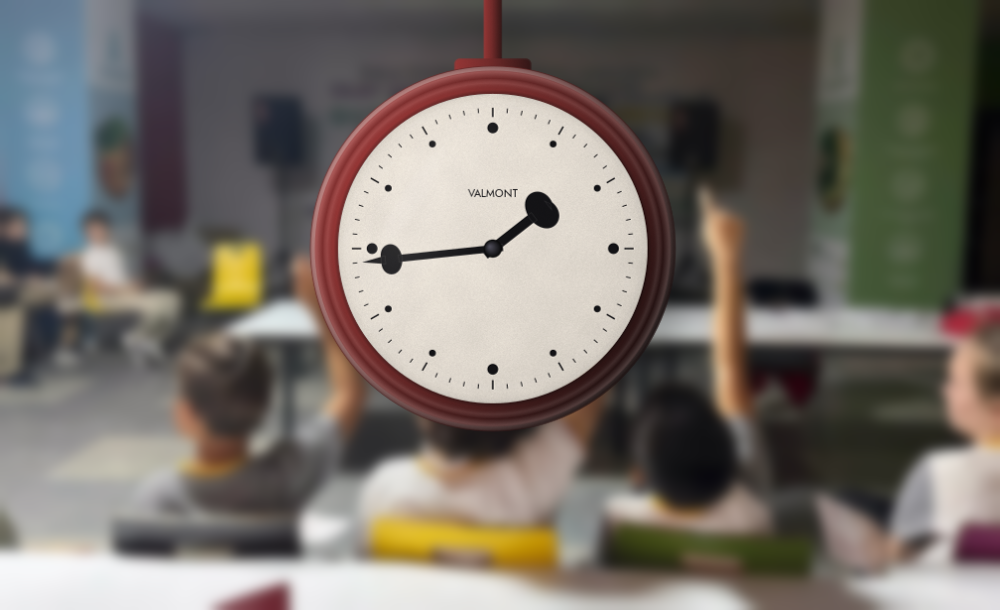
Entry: h=1 m=44
